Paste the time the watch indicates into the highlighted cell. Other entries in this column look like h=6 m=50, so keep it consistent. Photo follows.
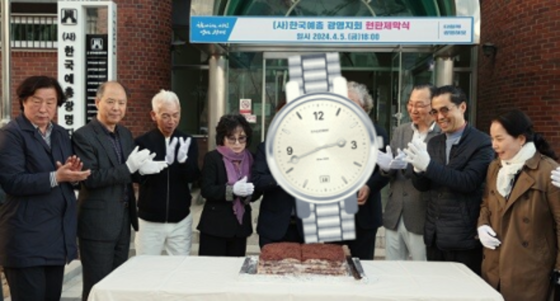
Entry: h=2 m=42
